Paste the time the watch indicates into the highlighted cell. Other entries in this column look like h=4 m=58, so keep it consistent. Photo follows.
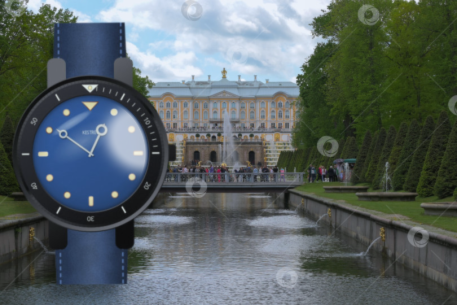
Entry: h=12 m=51
